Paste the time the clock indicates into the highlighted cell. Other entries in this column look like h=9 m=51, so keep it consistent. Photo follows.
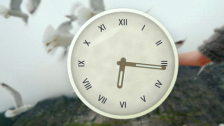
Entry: h=6 m=16
